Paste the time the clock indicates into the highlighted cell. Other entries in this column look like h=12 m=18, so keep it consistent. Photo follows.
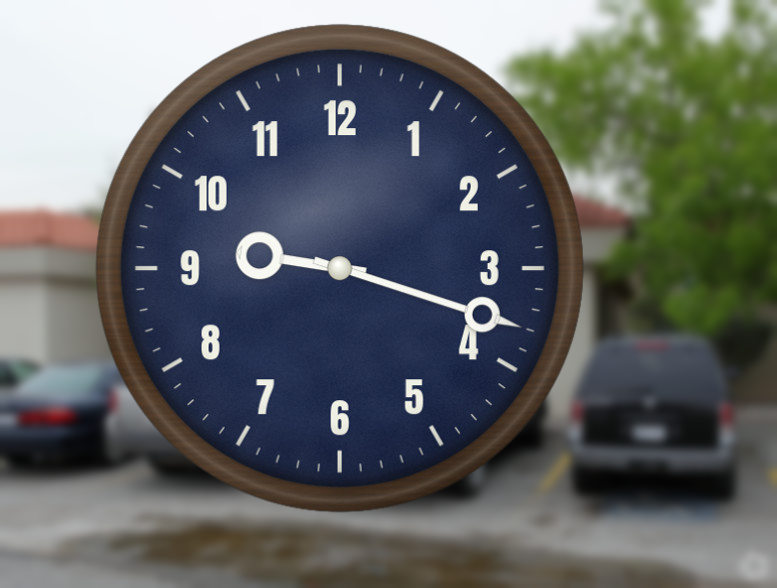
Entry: h=9 m=18
